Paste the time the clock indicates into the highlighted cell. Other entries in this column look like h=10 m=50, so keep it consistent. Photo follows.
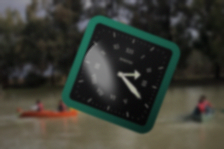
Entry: h=2 m=20
